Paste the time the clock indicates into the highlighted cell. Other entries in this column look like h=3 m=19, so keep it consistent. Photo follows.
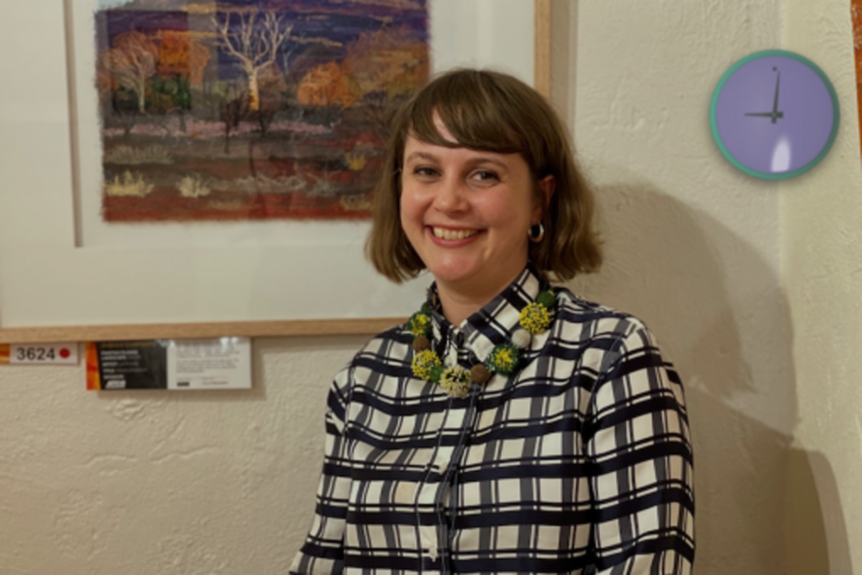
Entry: h=9 m=1
